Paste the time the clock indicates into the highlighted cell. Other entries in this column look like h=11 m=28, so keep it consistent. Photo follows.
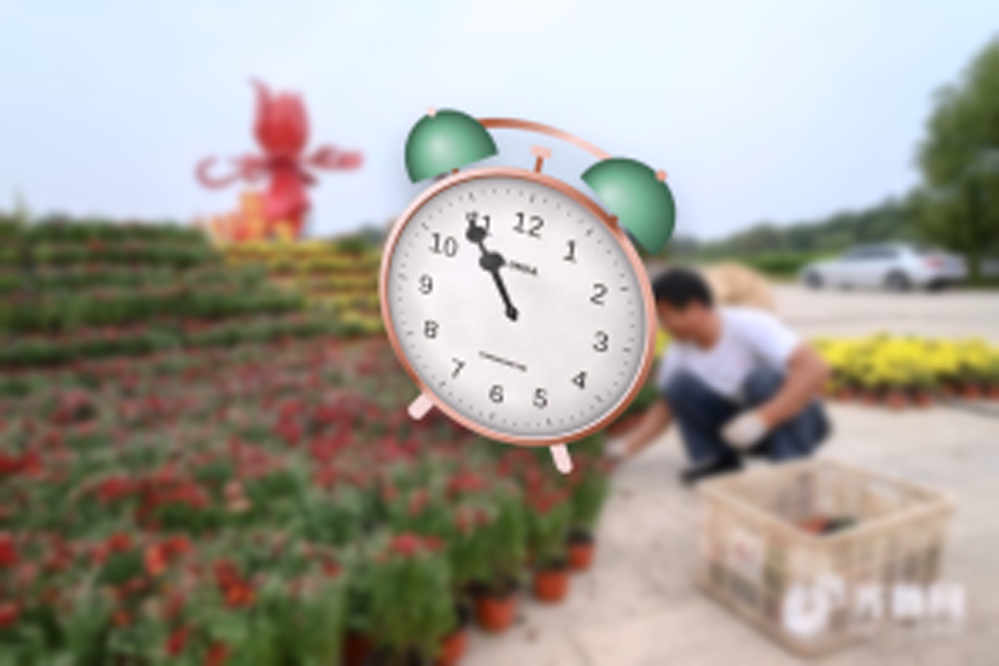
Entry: h=10 m=54
